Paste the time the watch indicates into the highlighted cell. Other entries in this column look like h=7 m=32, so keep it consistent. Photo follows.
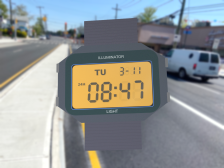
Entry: h=8 m=47
